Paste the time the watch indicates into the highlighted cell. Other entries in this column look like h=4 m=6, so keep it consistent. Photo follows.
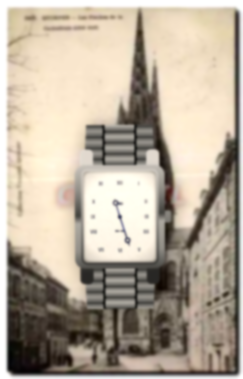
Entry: h=11 m=27
